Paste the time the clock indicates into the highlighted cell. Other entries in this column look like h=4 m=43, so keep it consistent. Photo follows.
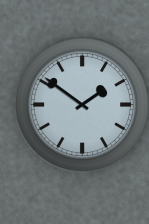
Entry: h=1 m=51
